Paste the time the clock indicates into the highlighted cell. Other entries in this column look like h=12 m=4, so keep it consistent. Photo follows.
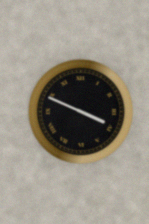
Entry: h=3 m=49
